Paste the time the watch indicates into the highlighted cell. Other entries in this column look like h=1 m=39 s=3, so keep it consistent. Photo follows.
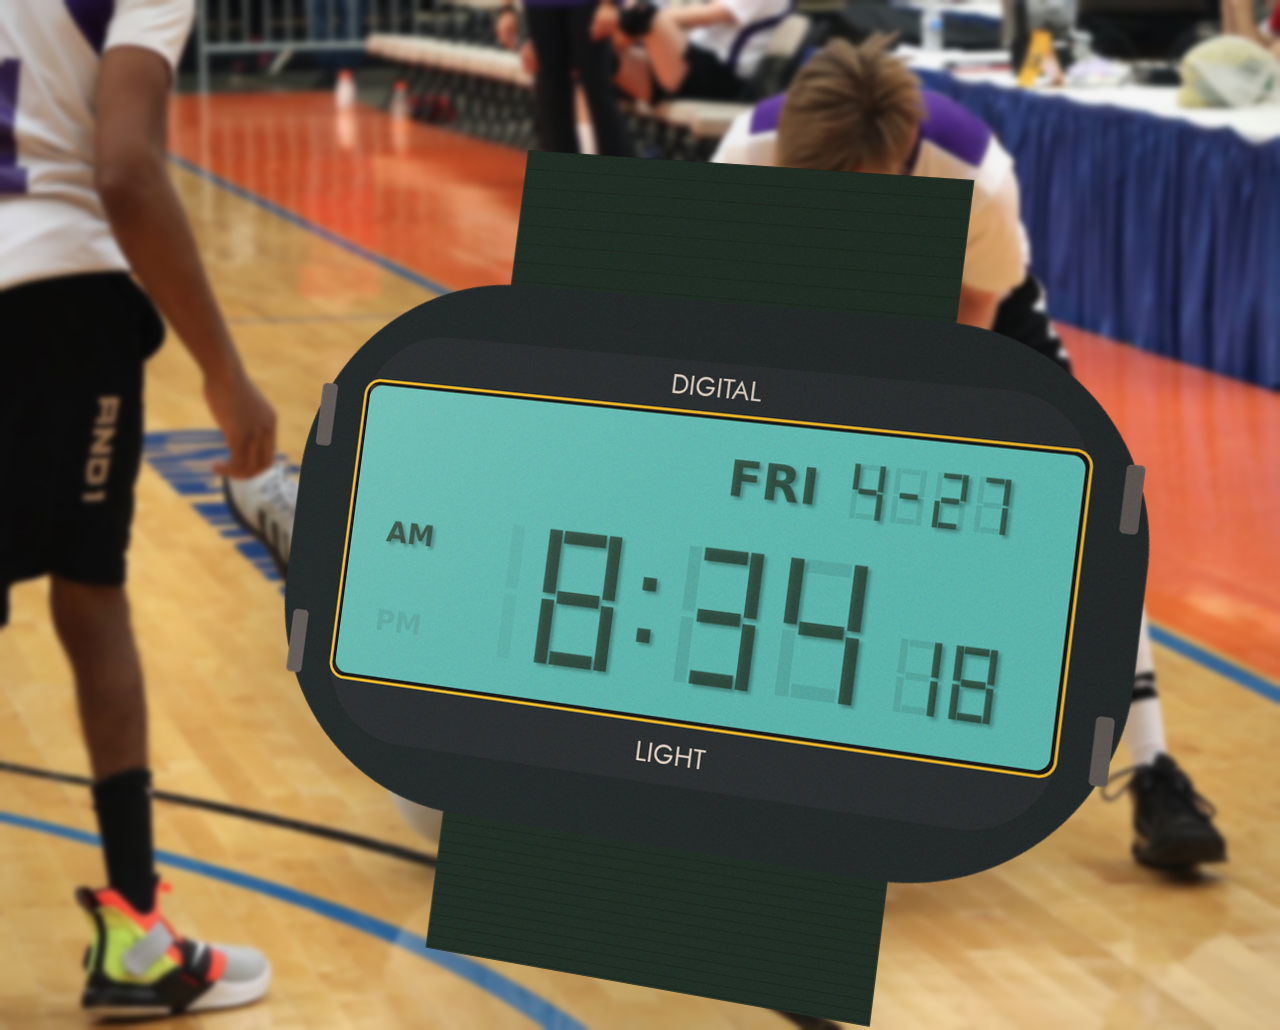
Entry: h=8 m=34 s=18
